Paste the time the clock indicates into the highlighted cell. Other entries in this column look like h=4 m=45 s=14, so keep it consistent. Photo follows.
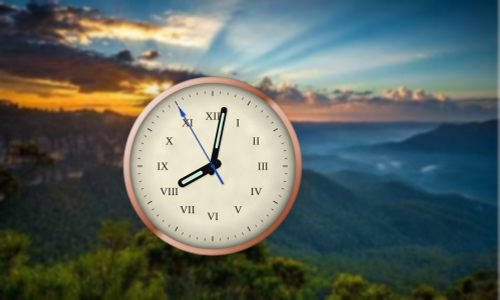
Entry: h=8 m=1 s=55
